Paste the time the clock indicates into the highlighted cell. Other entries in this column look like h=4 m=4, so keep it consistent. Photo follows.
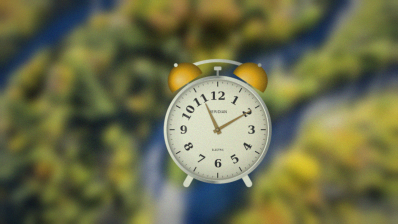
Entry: h=11 m=10
